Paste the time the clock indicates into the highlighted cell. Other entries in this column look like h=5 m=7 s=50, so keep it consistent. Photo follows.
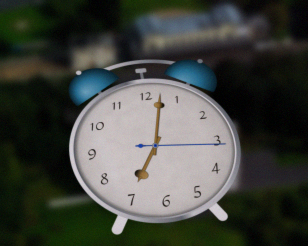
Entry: h=7 m=2 s=16
